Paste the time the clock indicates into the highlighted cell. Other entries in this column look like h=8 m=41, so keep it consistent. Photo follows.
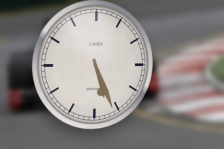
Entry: h=5 m=26
